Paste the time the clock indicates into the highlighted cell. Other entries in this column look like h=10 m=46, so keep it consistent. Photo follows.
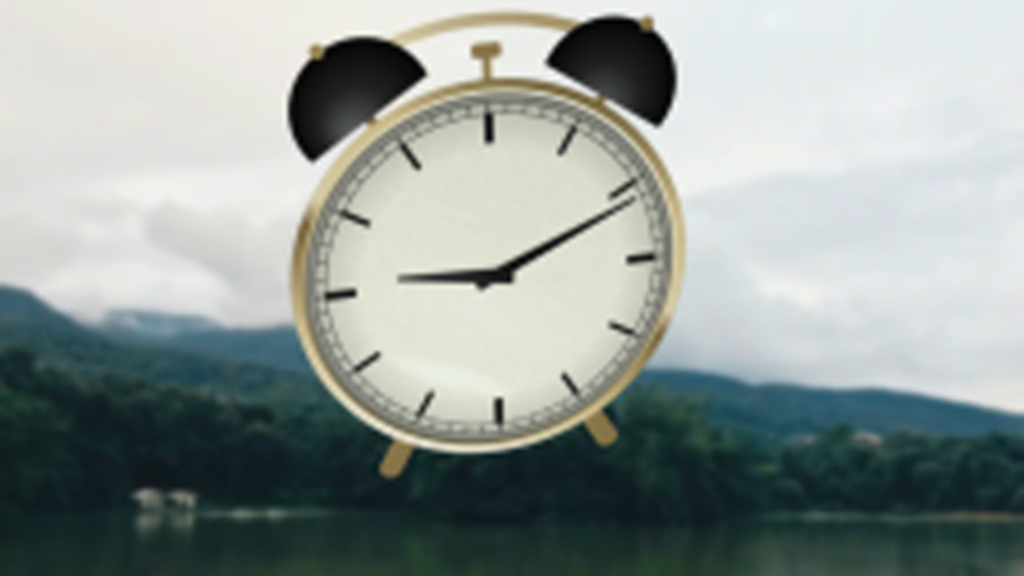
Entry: h=9 m=11
